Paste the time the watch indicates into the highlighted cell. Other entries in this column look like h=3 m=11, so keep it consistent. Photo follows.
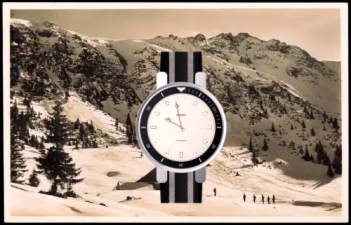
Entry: h=9 m=58
